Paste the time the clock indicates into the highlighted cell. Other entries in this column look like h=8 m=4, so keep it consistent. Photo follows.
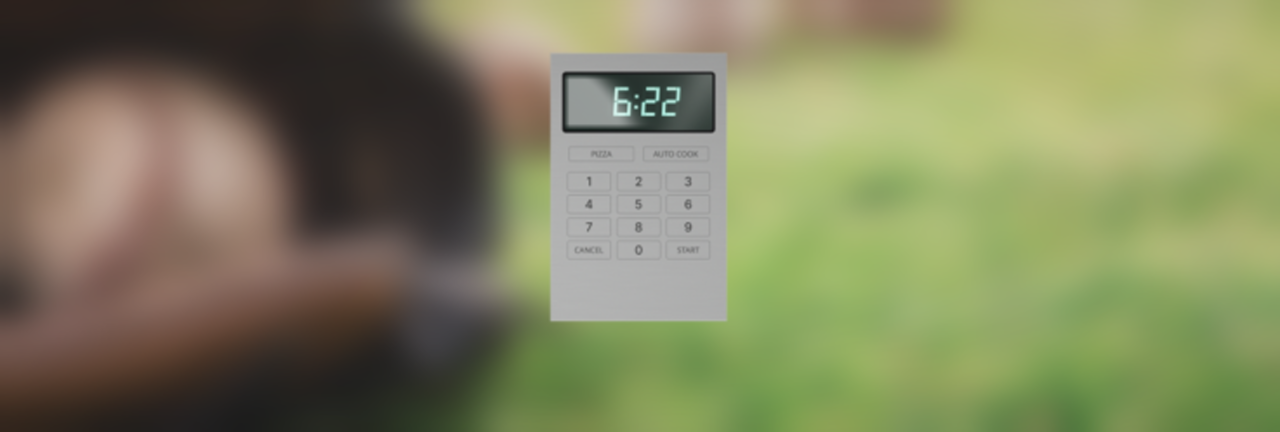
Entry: h=6 m=22
